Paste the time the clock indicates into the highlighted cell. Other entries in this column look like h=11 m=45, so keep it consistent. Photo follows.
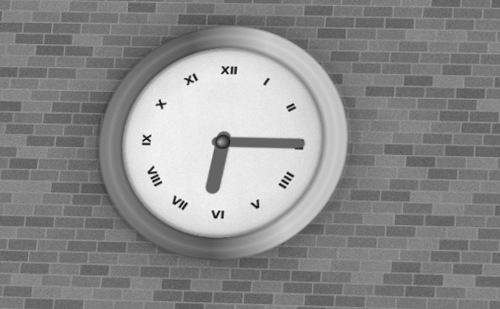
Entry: h=6 m=15
